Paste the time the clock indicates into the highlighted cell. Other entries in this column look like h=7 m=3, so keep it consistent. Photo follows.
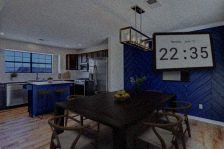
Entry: h=22 m=35
